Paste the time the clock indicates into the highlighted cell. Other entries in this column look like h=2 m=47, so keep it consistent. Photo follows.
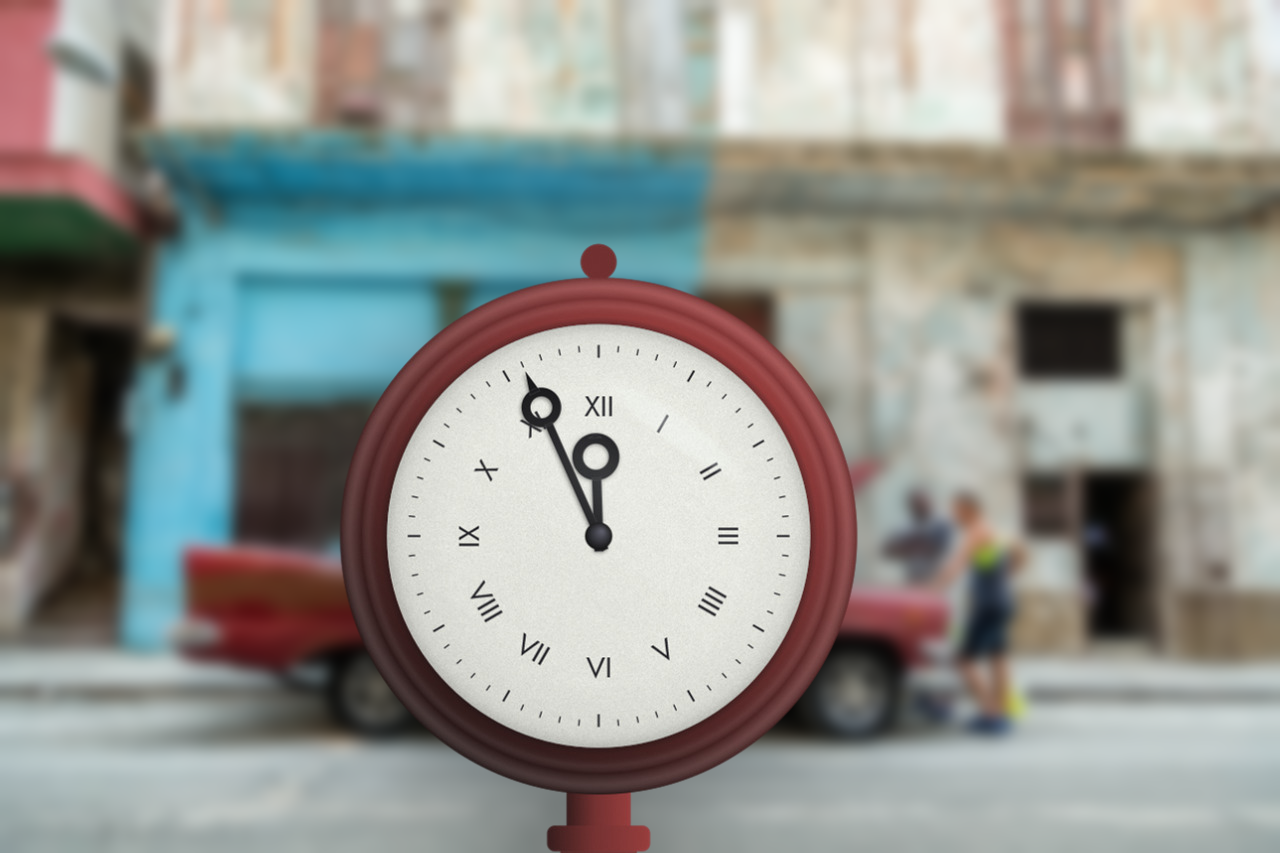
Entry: h=11 m=56
